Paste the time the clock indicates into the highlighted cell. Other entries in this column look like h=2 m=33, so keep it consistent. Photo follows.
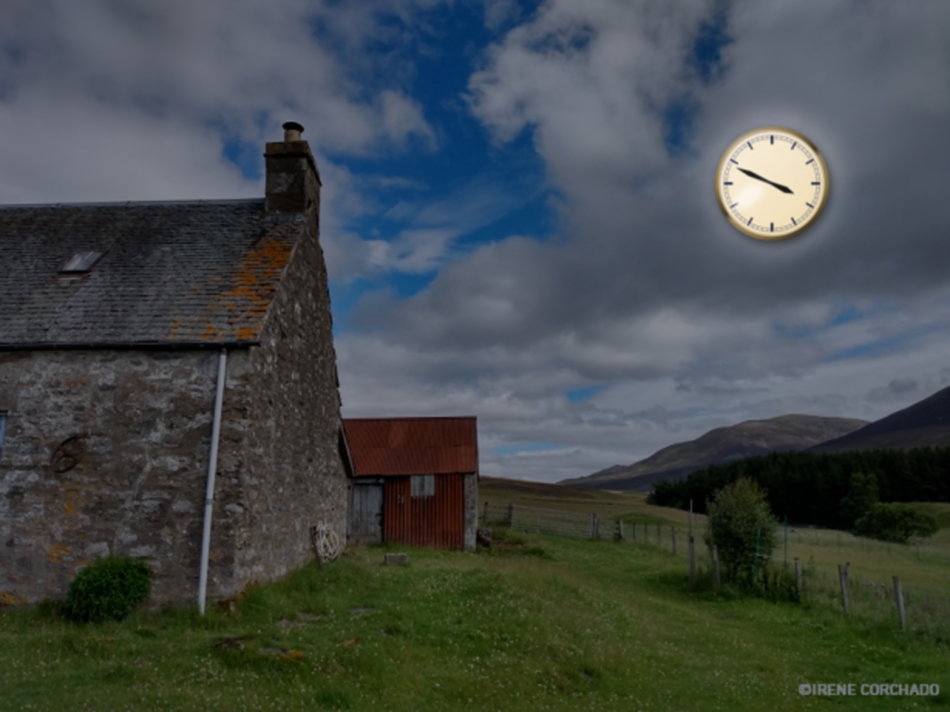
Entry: h=3 m=49
